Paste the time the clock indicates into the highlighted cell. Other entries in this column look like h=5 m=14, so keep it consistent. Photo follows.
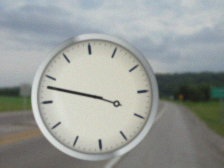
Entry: h=3 m=48
